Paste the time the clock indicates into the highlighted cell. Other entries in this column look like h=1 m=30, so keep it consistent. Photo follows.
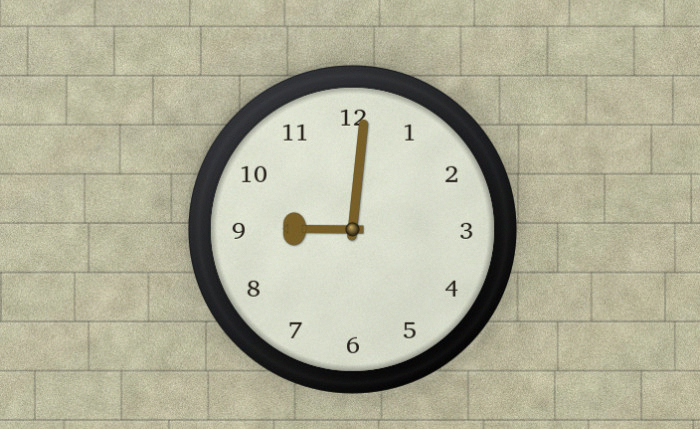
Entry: h=9 m=1
